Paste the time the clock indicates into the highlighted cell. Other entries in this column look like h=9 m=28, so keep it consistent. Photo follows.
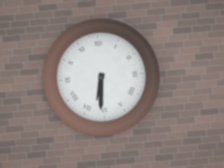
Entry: h=6 m=31
